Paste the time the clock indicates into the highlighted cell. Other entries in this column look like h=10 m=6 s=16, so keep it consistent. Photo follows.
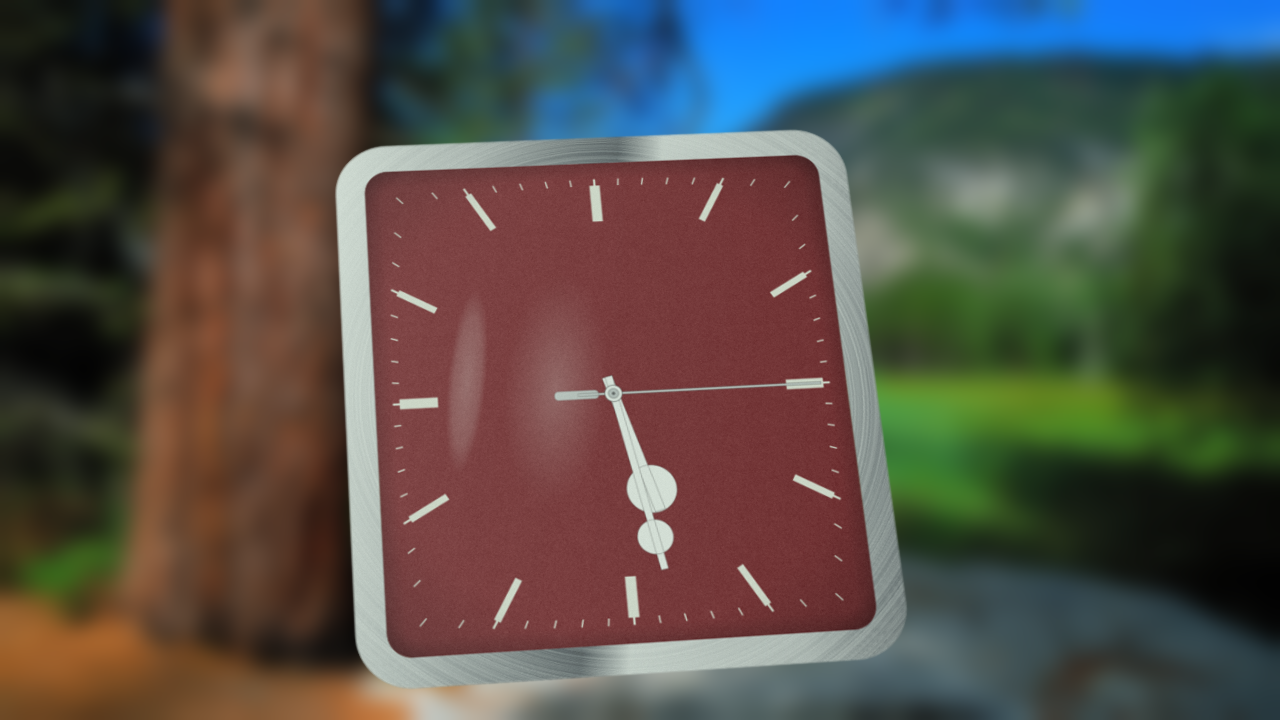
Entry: h=5 m=28 s=15
